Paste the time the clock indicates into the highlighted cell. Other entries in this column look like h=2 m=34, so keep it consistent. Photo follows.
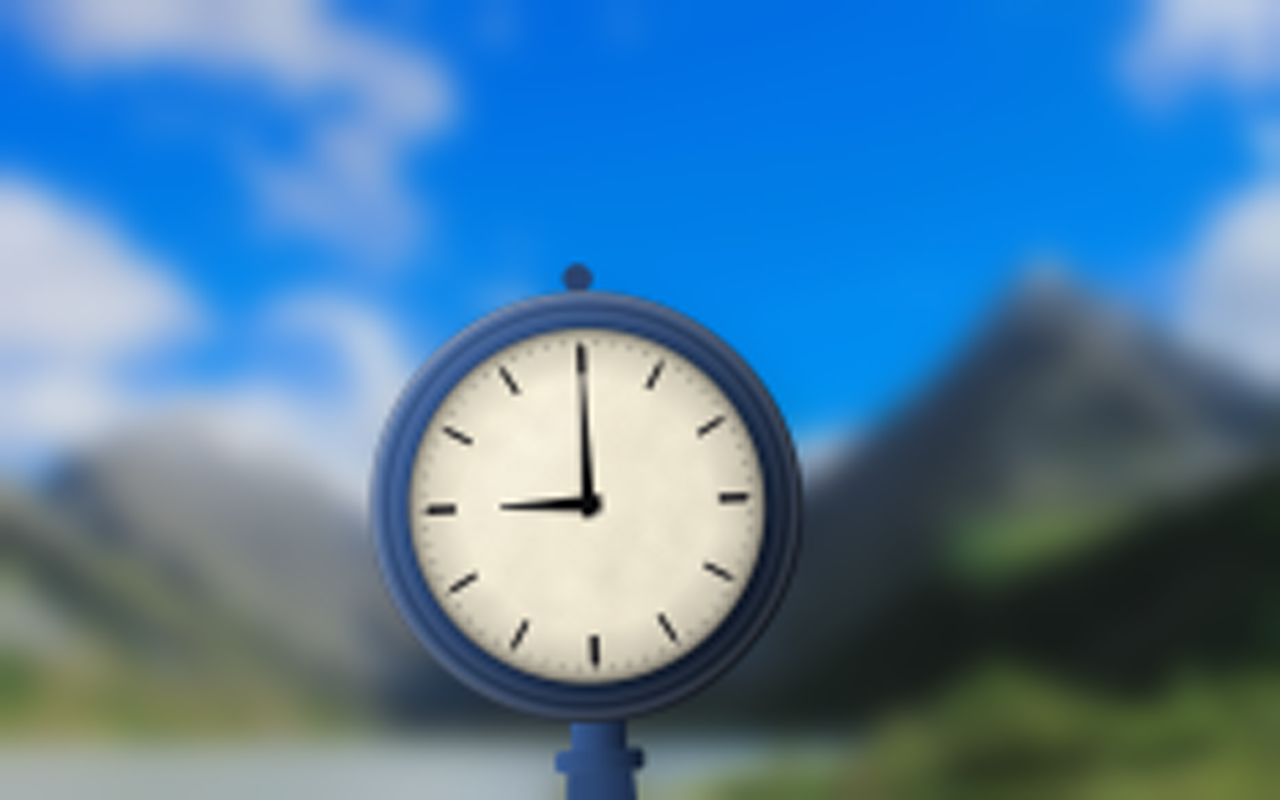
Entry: h=9 m=0
